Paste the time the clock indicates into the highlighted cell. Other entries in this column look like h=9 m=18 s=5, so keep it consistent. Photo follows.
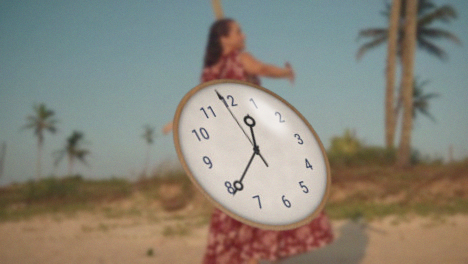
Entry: h=12 m=38 s=59
